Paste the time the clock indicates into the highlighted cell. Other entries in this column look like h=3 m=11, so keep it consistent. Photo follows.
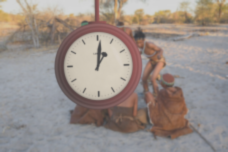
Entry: h=1 m=1
